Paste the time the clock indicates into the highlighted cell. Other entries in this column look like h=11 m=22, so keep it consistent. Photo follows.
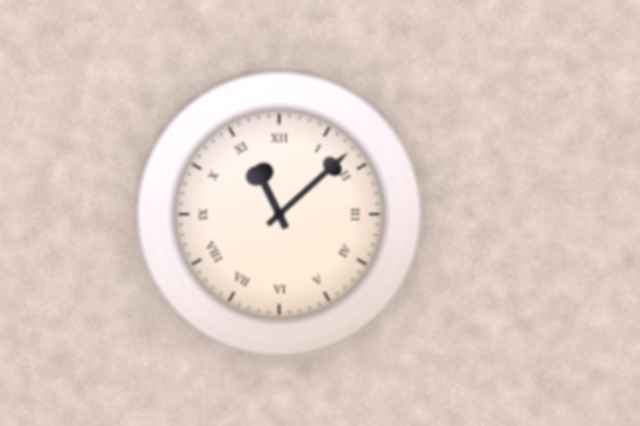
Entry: h=11 m=8
